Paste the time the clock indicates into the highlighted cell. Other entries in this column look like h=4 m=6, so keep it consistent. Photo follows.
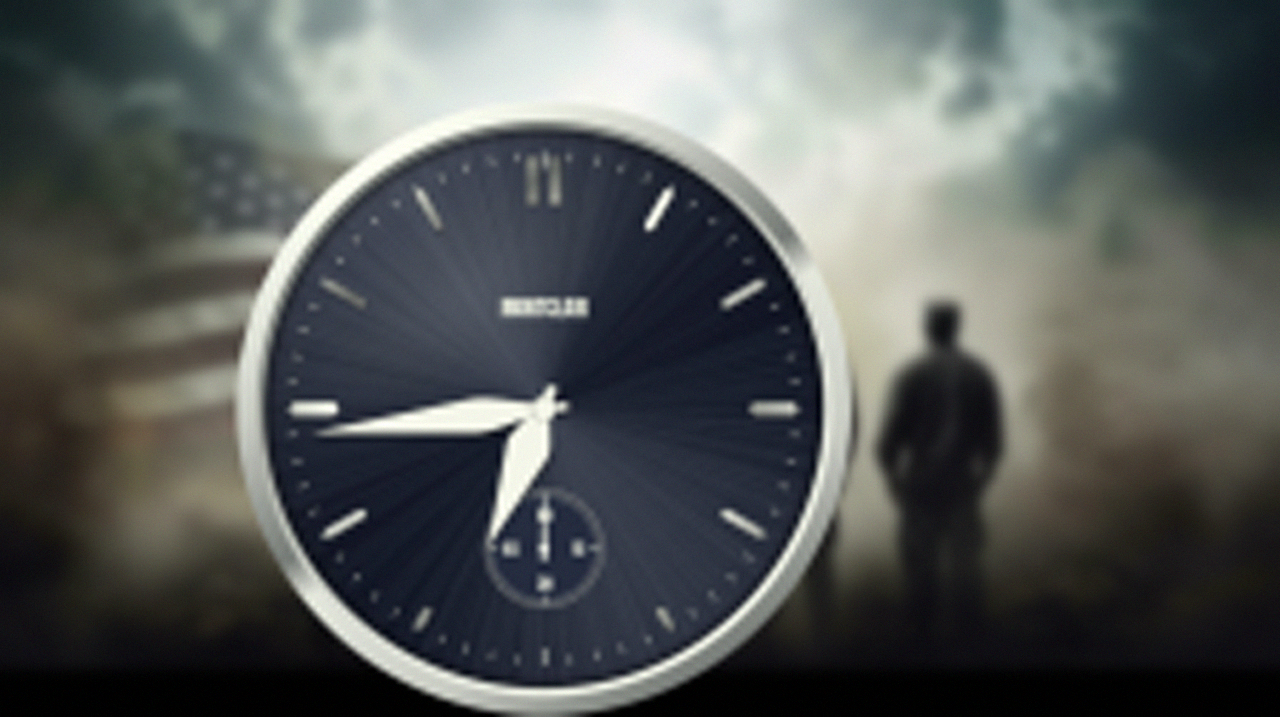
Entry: h=6 m=44
